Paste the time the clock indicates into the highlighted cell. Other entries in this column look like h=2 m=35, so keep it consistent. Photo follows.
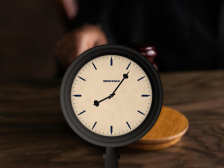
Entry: h=8 m=6
